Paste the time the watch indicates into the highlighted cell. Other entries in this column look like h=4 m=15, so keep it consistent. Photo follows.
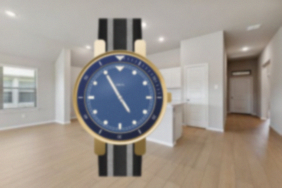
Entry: h=4 m=55
